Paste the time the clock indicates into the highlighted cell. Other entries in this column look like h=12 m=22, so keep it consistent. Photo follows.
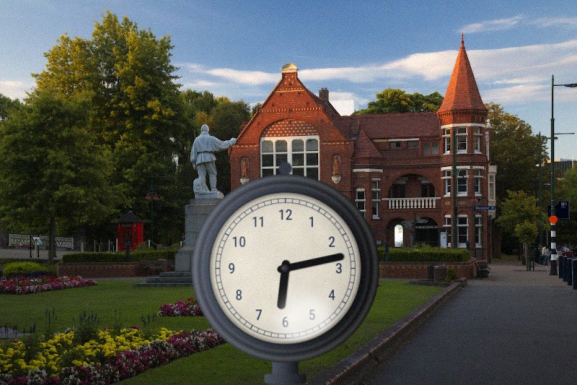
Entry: h=6 m=13
